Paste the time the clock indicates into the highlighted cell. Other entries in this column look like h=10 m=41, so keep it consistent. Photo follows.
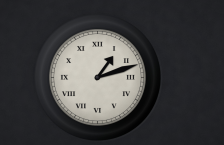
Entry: h=1 m=12
